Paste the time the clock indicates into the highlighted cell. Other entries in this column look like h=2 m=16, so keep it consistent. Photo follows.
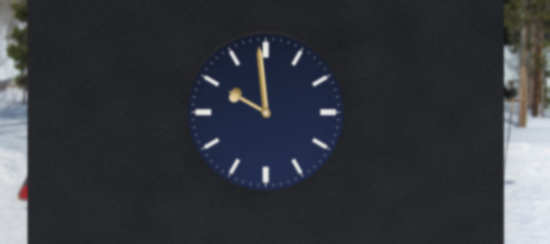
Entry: h=9 m=59
